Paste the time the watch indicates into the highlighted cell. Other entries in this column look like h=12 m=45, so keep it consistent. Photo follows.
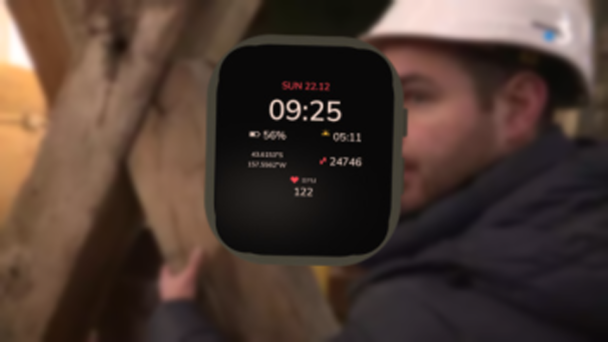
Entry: h=9 m=25
